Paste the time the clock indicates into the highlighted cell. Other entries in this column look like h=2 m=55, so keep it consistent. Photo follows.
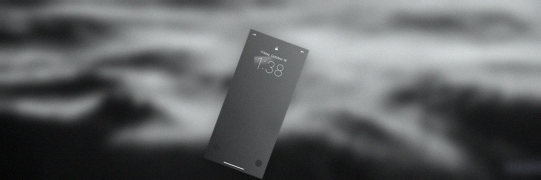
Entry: h=1 m=38
